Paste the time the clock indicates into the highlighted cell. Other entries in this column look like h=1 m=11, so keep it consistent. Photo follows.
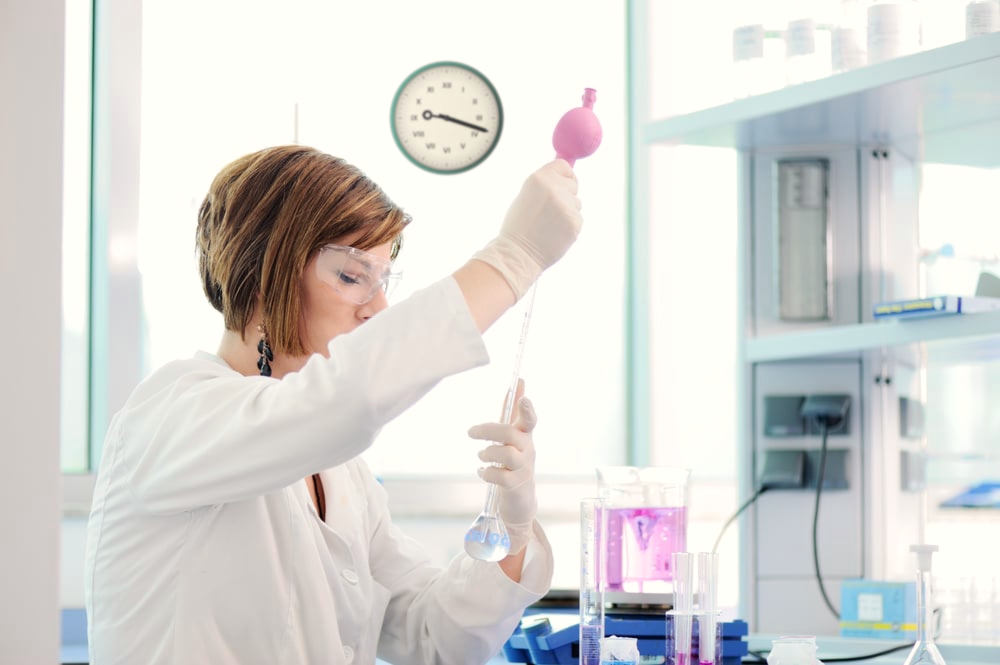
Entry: h=9 m=18
